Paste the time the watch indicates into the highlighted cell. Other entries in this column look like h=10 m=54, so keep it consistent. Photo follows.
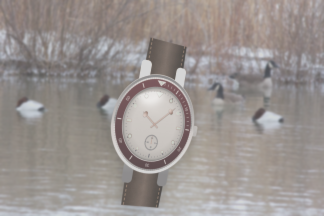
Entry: h=10 m=8
